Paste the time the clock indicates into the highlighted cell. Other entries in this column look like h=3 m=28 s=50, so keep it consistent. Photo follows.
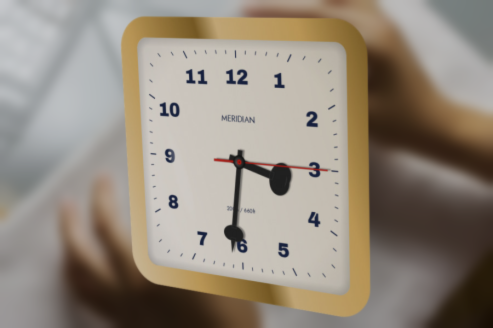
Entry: h=3 m=31 s=15
